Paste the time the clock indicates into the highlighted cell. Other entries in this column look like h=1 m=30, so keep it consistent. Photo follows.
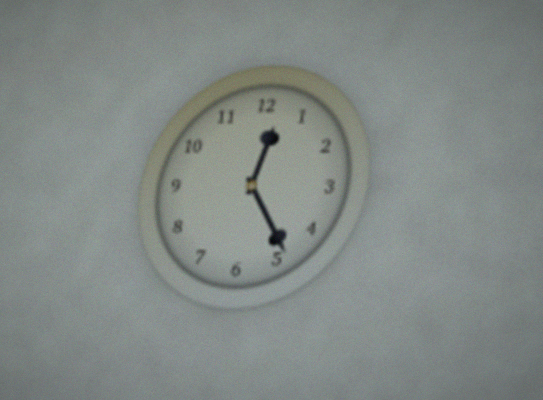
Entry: h=12 m=24
